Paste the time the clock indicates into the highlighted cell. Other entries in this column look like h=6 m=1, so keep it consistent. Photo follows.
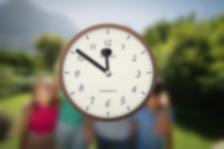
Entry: h=11 m=51
